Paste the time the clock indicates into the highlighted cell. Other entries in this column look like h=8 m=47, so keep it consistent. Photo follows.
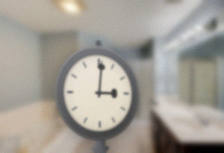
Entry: h=3 m=1
